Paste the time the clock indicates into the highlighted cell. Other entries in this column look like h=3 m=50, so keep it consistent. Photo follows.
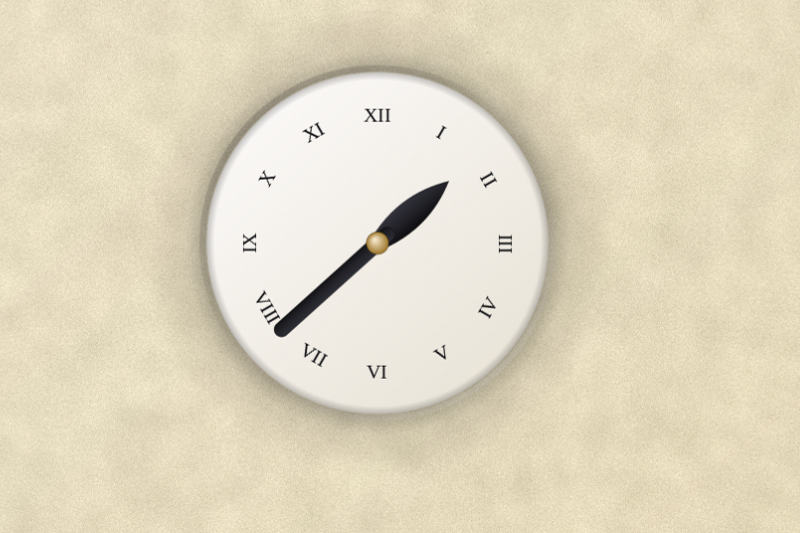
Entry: h=1 m=38
